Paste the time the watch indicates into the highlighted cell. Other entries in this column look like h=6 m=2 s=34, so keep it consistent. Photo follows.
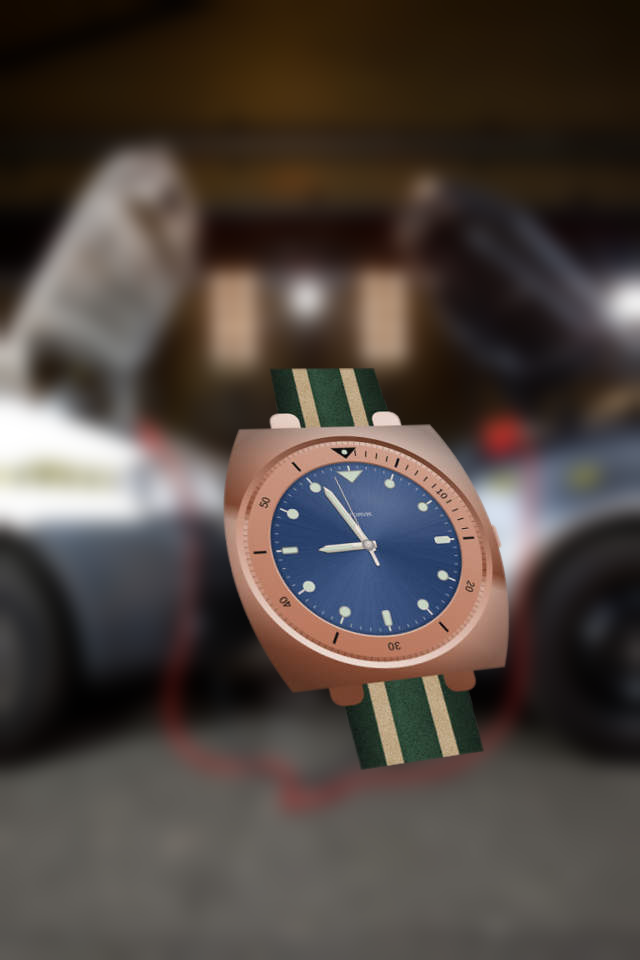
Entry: h=8 m=55 s=58
